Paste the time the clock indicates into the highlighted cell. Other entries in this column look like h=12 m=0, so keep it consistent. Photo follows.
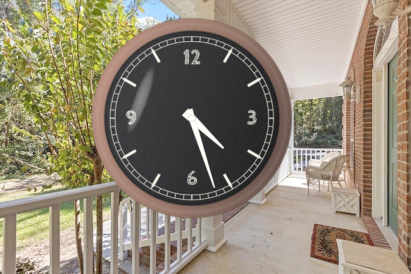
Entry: h=4 m=27
